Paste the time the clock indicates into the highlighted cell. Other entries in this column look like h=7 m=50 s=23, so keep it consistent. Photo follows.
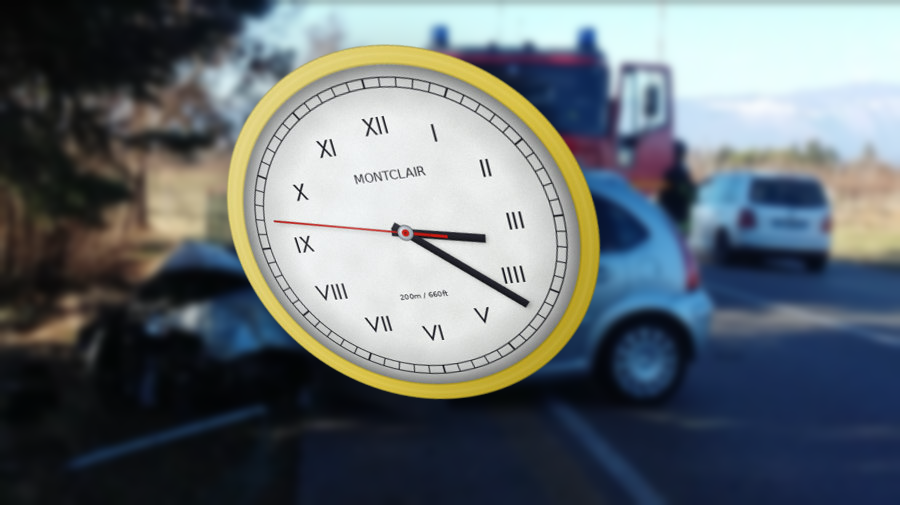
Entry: h=3 m=21 s=47
